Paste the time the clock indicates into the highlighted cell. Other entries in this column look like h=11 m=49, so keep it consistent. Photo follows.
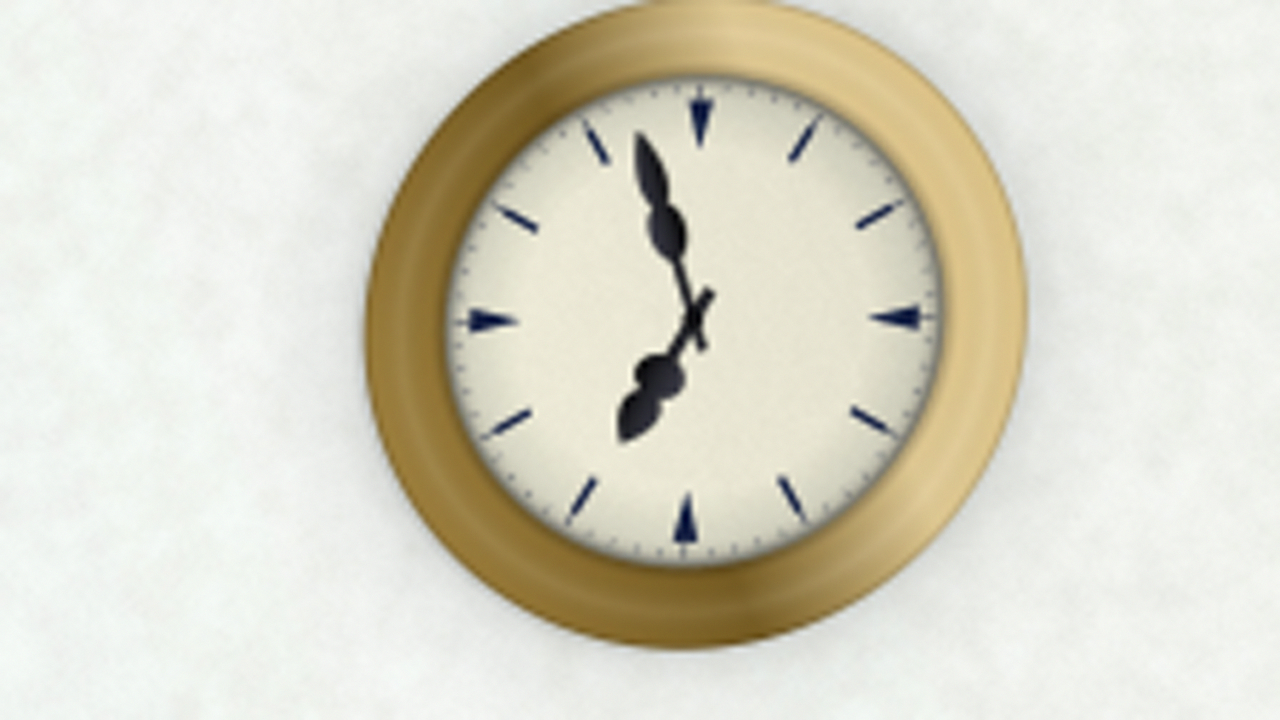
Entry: h=6 m=57
